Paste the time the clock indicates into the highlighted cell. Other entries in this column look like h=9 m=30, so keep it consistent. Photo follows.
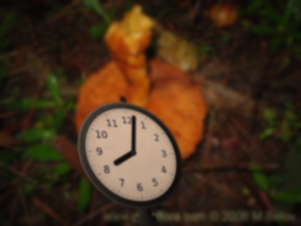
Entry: h=8 m=2
